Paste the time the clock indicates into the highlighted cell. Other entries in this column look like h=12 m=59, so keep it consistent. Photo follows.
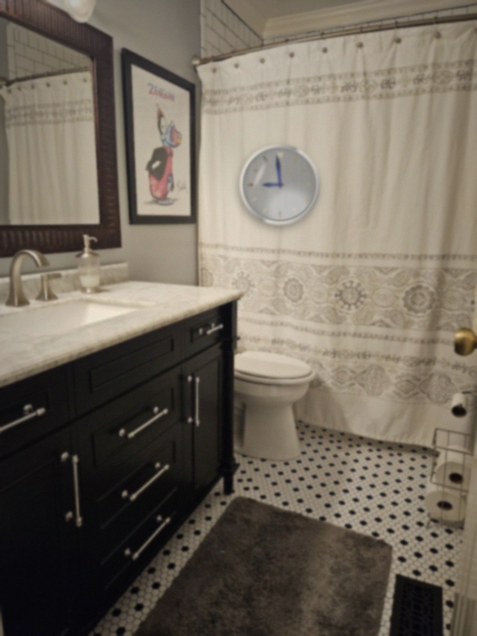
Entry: h=8 m=59
